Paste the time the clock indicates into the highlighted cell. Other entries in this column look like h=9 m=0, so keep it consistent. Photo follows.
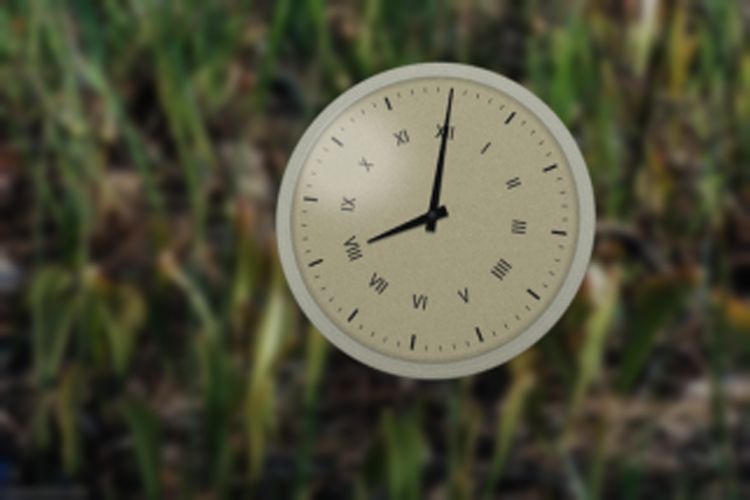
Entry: h=8 m=0
